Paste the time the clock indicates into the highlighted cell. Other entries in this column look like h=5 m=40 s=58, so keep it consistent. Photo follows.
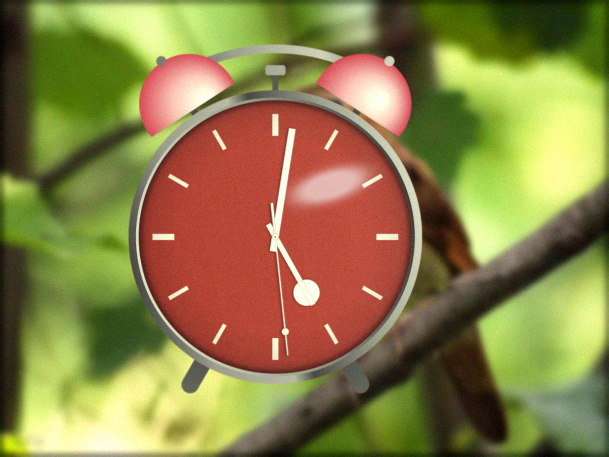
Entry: h=5 m=1 s=29
